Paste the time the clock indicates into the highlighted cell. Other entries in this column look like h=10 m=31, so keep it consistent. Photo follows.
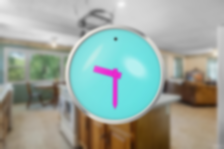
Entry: h=9 m=30
